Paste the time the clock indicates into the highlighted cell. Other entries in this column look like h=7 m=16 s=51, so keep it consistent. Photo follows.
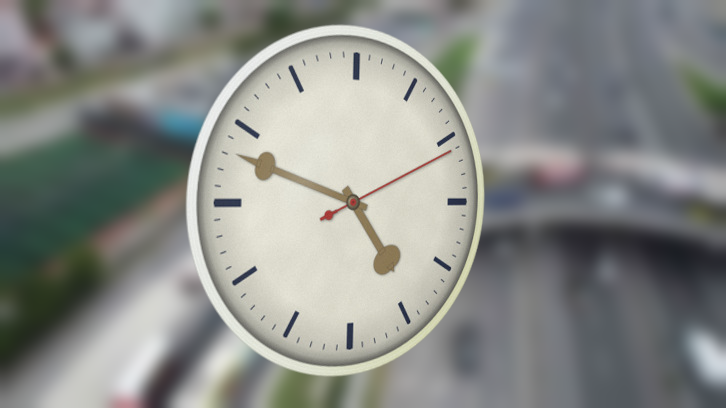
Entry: h=4 m=48 s=11
